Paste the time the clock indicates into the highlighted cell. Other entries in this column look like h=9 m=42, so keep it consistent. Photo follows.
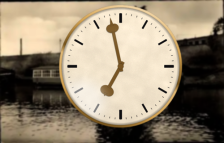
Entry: h=6 m=58
